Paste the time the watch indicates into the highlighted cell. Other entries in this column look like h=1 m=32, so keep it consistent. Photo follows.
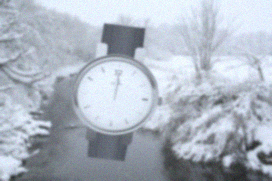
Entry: h=12 m=0
